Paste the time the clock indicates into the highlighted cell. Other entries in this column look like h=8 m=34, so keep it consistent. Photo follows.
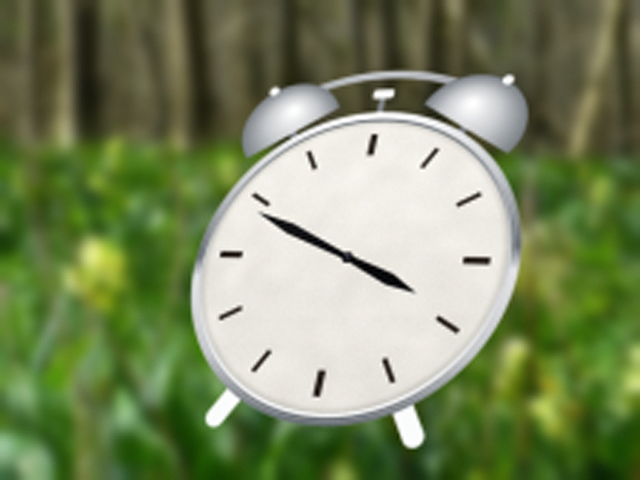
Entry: h=3 m=49
